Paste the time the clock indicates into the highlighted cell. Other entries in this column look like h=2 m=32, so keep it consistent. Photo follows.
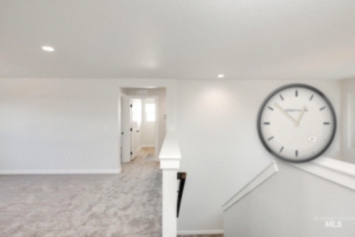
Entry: h=12 m=52
